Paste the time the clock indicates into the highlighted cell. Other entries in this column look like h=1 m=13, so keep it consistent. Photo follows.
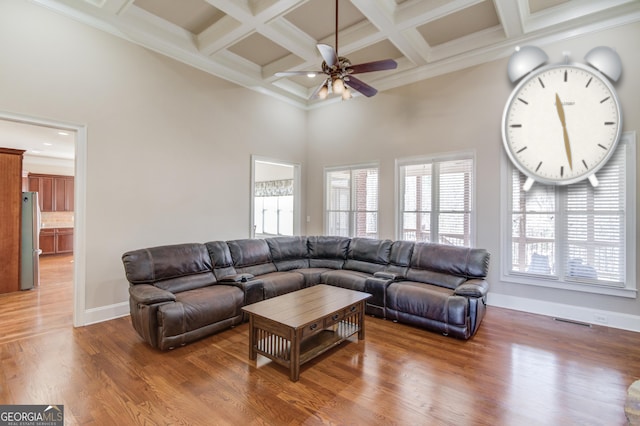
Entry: h=11 m=28
